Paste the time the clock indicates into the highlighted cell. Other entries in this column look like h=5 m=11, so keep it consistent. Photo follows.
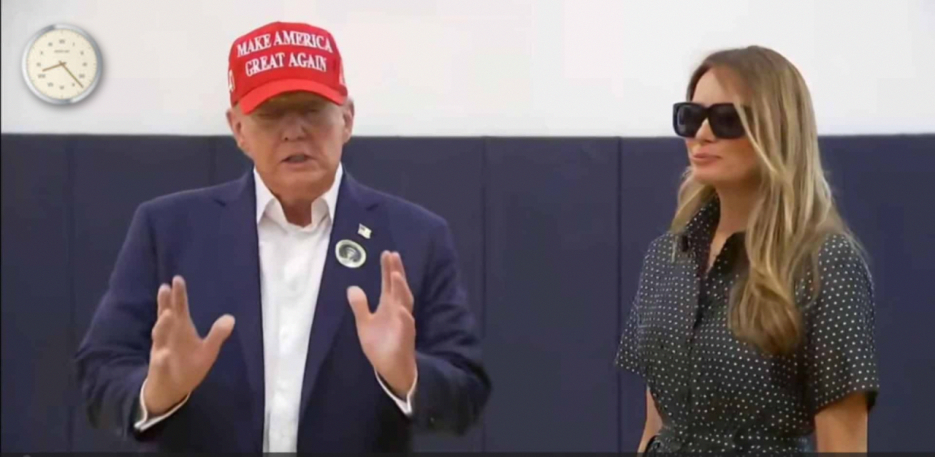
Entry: h=8 m=23
